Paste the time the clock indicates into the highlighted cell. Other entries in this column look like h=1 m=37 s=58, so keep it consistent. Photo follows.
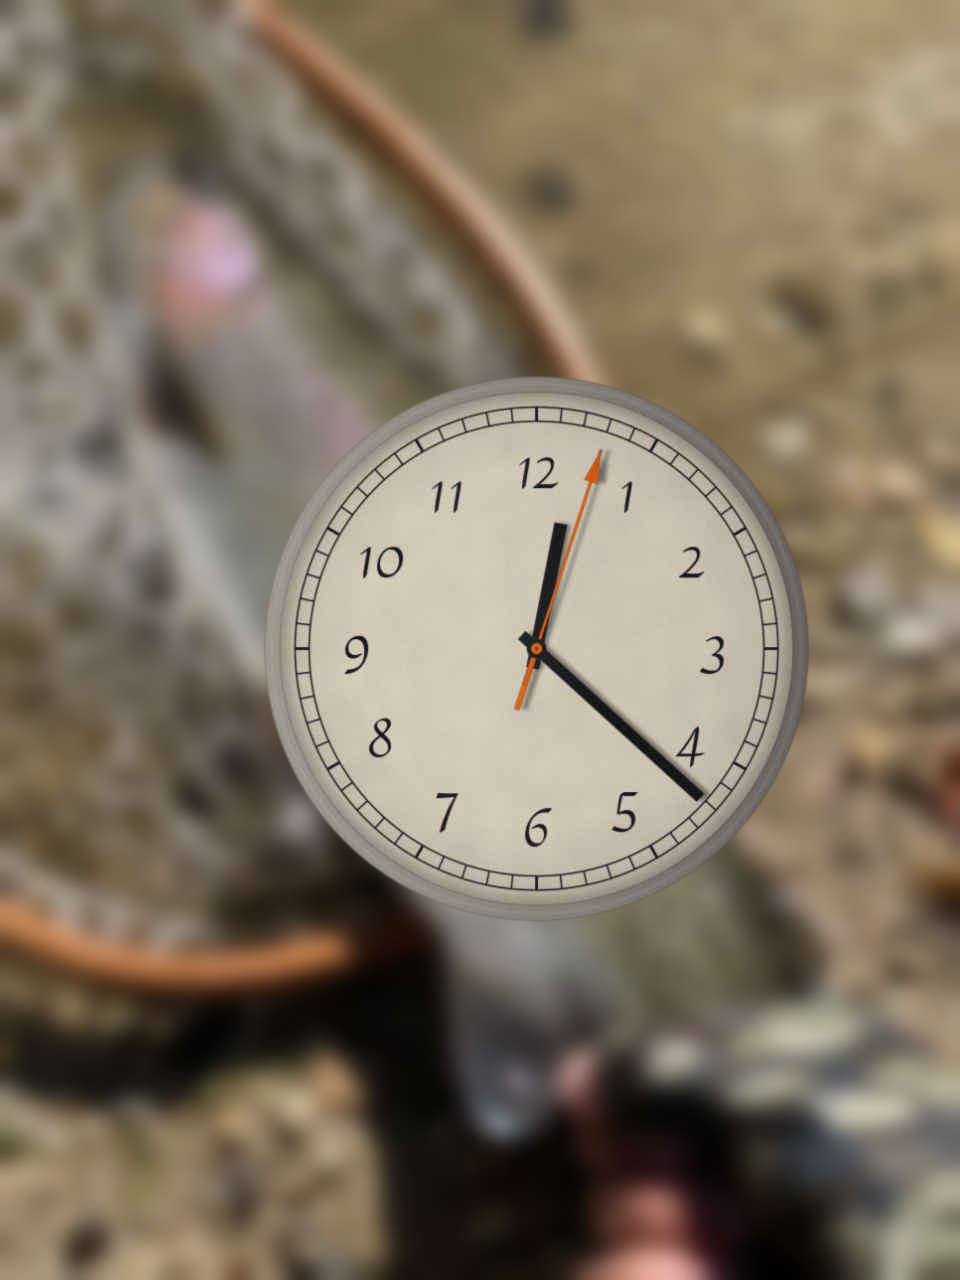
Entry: h=12 m=22 s=3
